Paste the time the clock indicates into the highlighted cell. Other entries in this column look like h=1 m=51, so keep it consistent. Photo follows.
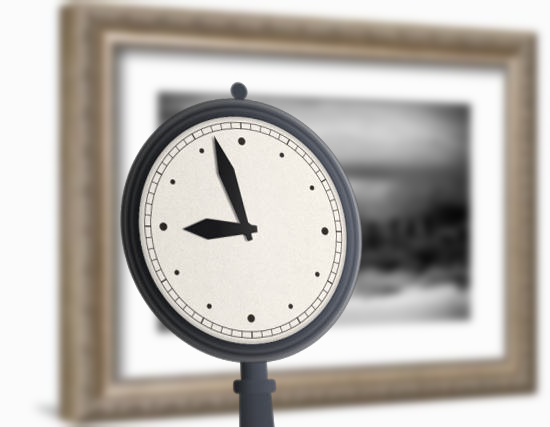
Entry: h=8 m=57
